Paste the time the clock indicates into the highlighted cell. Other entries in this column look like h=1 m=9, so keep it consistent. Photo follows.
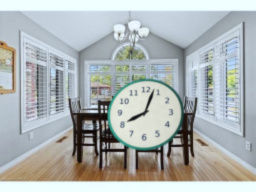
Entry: h=8 m=3
